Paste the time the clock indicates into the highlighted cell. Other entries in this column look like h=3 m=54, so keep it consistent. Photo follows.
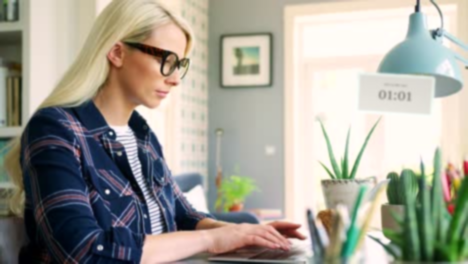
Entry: h=1 m=1
